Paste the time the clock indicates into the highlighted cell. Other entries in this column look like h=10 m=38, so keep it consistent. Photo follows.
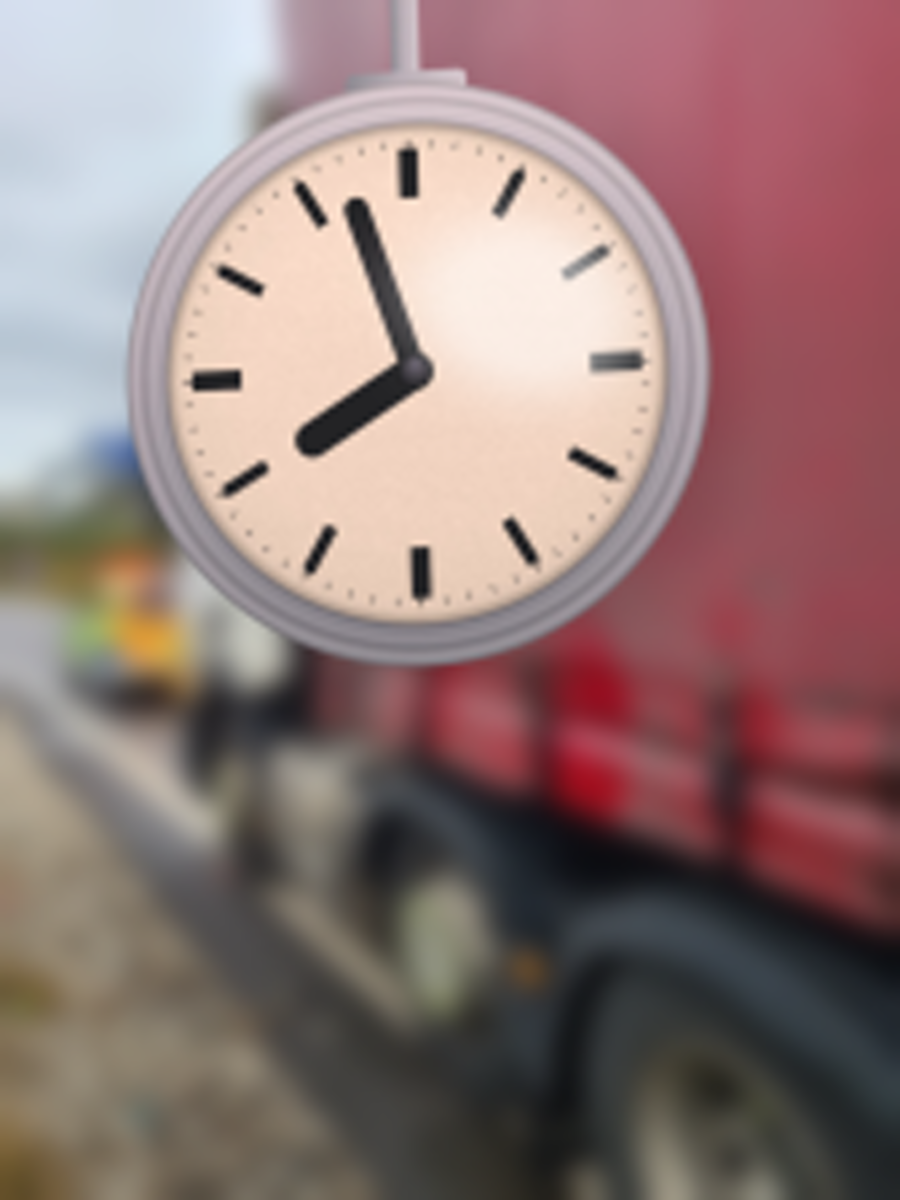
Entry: h=7 m=57
